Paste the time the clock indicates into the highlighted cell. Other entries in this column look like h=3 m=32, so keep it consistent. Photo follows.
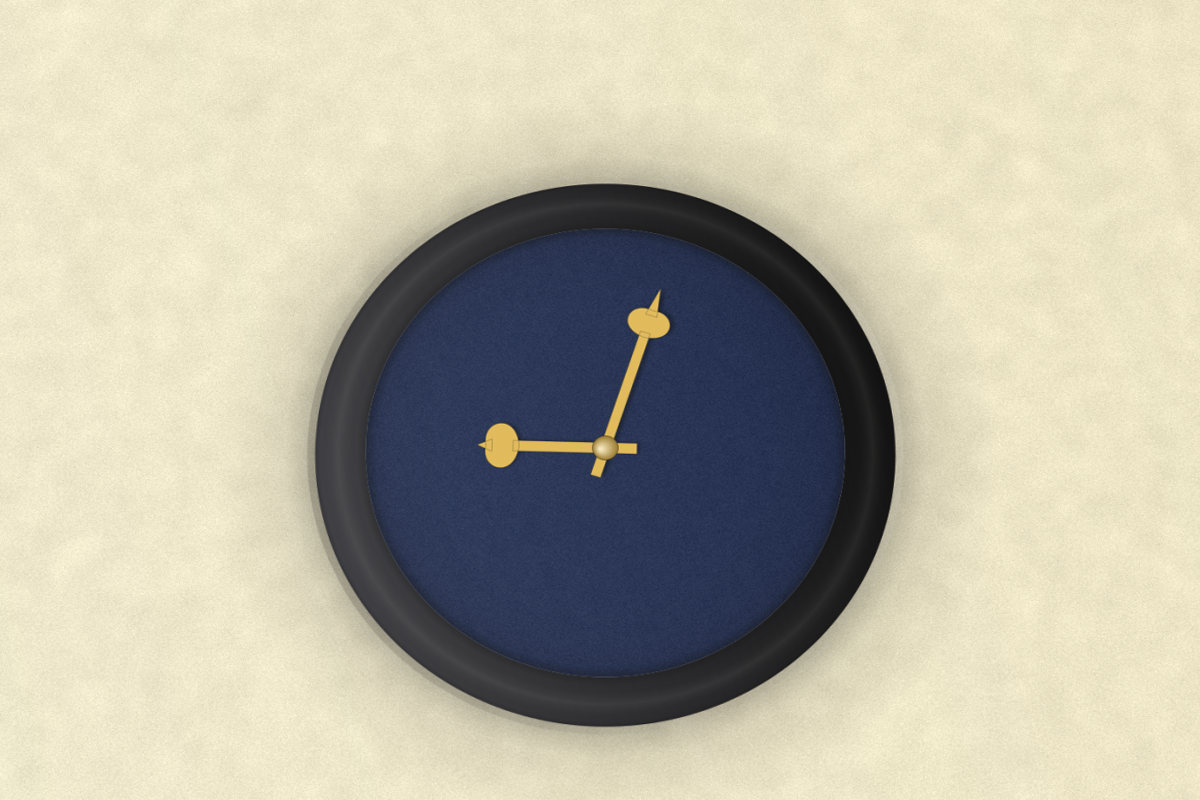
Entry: h=9 m=3
